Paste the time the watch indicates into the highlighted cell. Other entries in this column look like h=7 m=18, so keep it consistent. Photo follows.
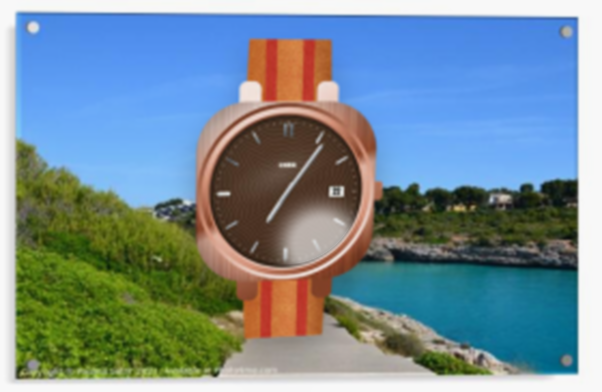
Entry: h=7 m=6
